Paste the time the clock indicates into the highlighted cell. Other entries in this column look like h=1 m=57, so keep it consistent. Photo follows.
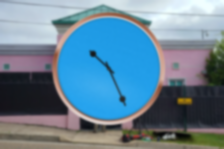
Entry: h=10 m=26
